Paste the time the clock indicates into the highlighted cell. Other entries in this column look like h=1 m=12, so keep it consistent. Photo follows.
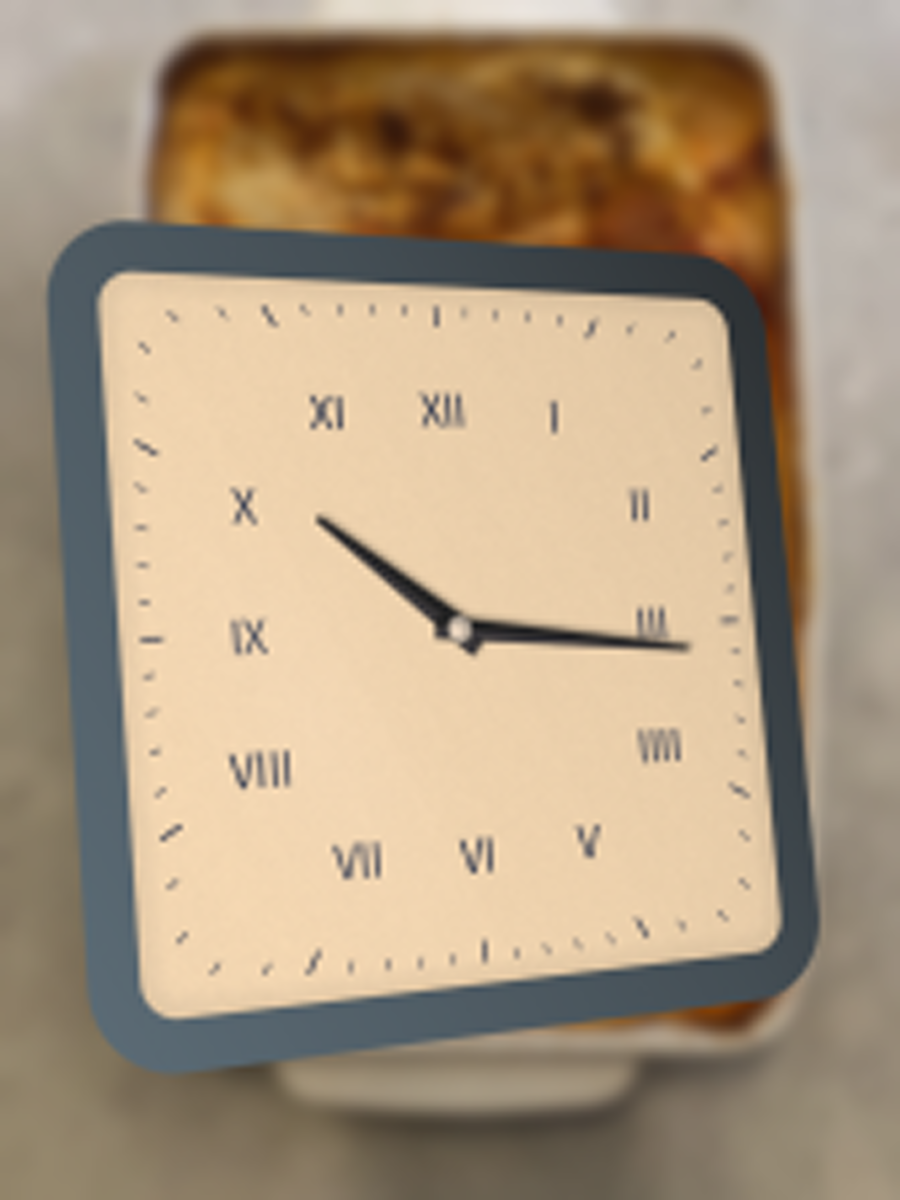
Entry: h=10 m=16
